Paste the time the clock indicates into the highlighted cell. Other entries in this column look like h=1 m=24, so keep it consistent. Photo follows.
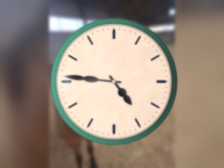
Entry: h=4 m=46
